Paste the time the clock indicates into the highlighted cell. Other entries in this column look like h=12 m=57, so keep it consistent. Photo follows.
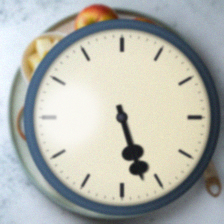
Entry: h=5 m=27
